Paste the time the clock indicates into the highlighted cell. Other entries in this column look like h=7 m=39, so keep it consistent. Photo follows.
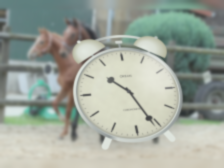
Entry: h=10 m=26
